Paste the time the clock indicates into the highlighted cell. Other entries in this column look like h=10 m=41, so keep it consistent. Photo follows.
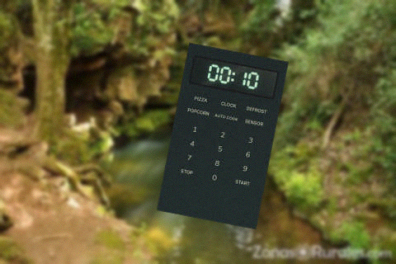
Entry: h=0 m=10
